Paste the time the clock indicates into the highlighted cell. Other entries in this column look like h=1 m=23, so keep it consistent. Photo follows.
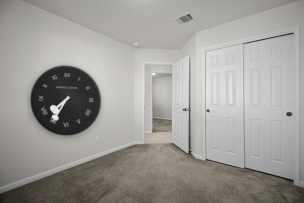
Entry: h=7 m=35
